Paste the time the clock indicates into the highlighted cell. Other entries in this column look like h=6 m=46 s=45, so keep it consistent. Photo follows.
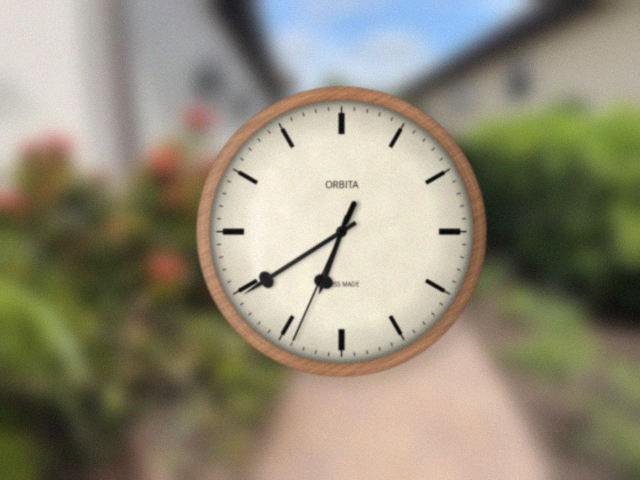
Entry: h=6 m=39 s=34
